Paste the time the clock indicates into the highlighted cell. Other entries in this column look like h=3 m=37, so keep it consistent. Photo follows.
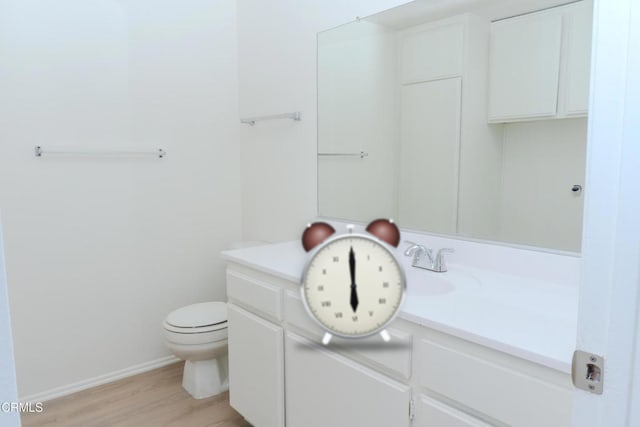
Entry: h=6 m=0
